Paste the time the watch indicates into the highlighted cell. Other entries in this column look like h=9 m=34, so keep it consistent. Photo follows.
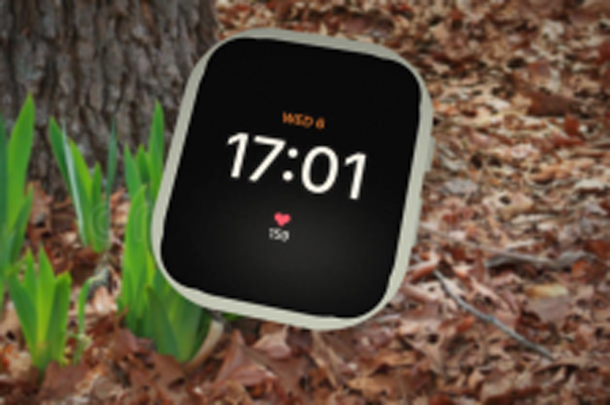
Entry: h=17 m=1
